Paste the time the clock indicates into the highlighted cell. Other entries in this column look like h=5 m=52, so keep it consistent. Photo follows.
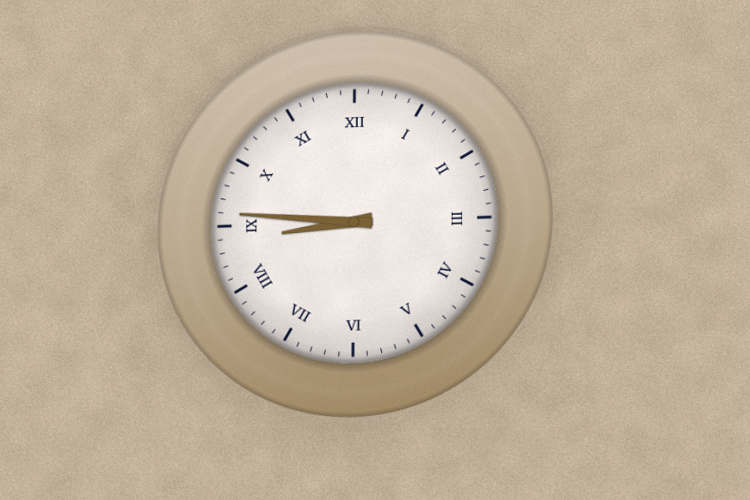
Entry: h=8 m=46
